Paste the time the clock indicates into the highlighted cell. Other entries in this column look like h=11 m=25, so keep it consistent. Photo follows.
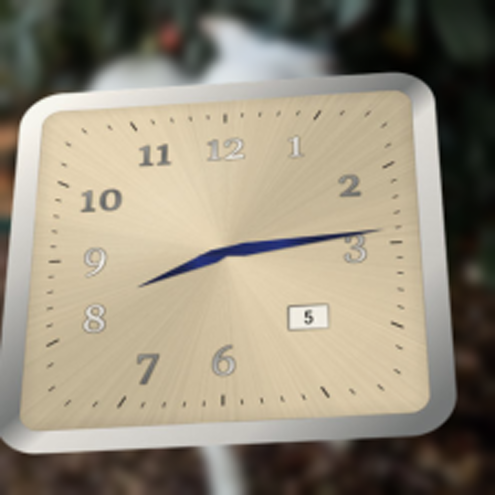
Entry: h=8 m=14
